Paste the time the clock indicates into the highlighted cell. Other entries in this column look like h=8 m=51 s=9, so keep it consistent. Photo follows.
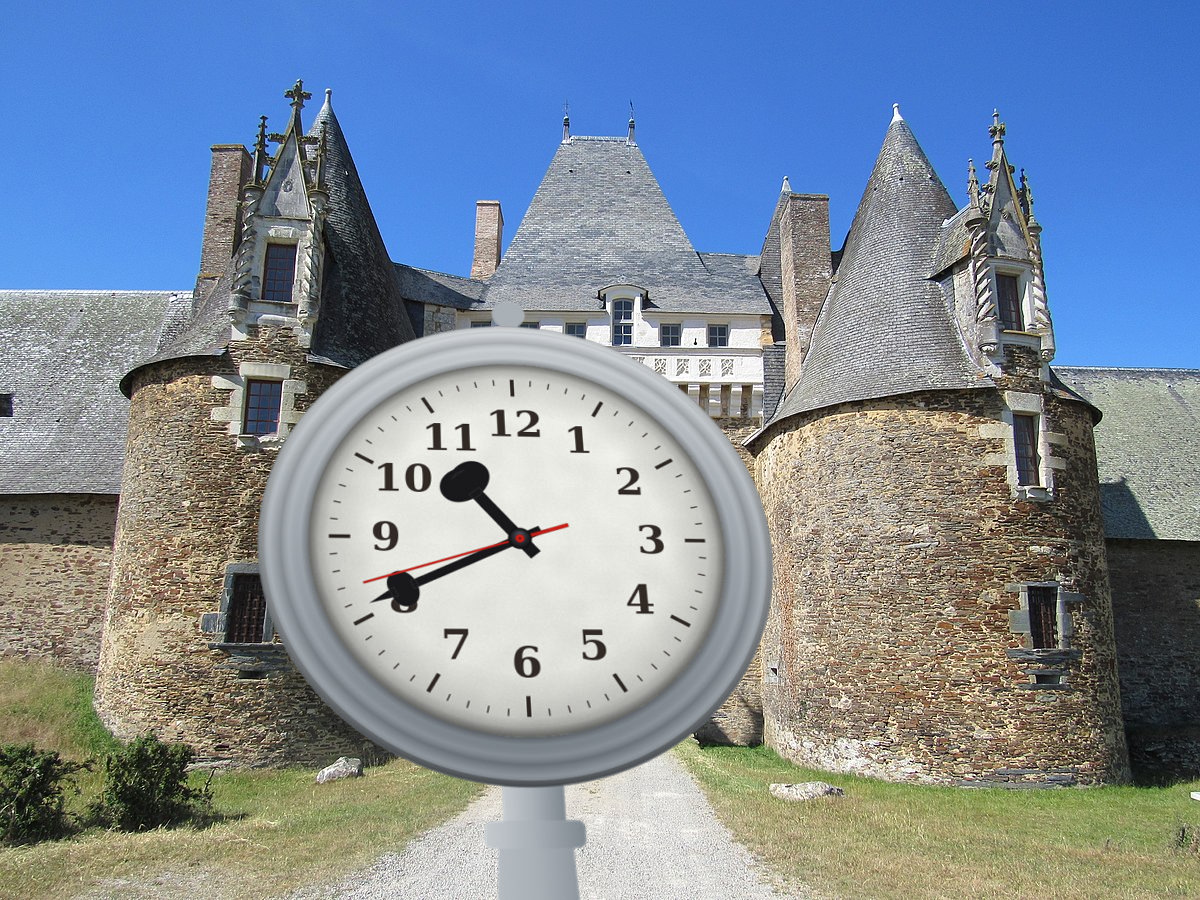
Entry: h=10 m=40 s=42
